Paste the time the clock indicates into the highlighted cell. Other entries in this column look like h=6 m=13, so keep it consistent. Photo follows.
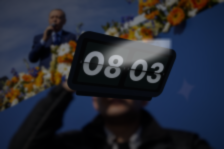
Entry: h=8 m=3
